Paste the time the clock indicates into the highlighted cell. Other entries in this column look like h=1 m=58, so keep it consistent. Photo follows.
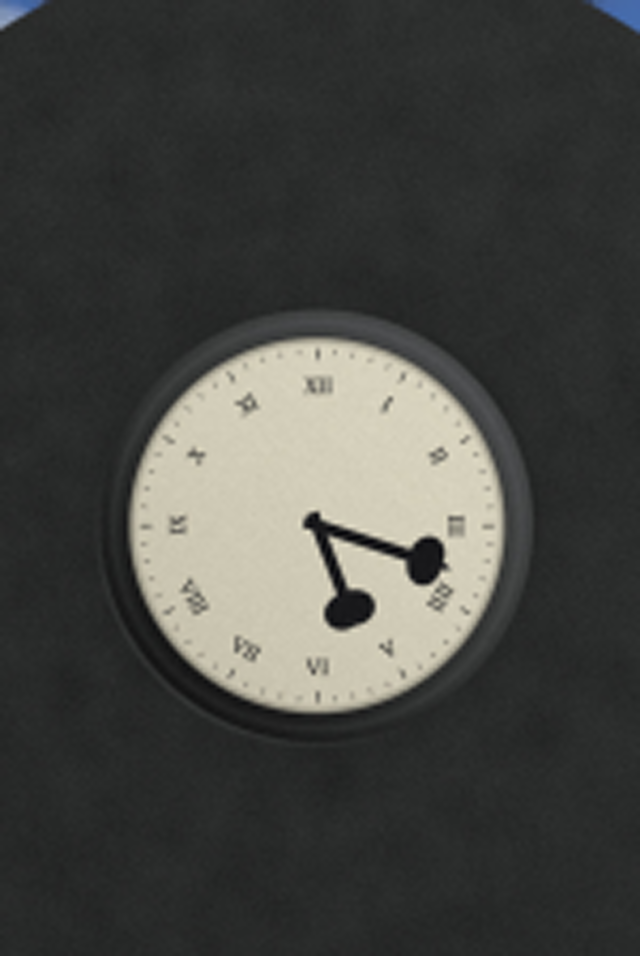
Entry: h=5 m=18
